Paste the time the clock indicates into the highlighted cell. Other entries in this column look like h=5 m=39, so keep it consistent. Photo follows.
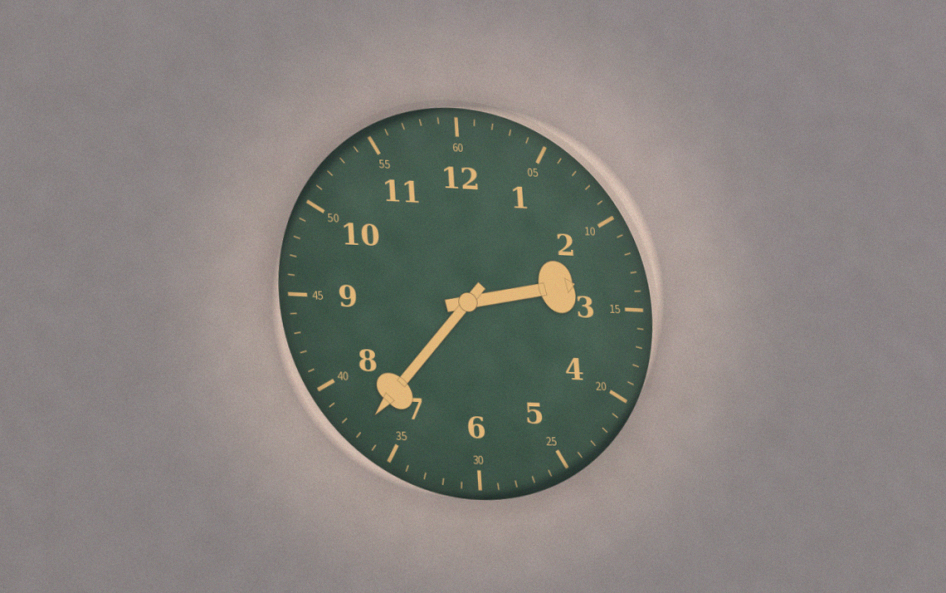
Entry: h=2 m=37
